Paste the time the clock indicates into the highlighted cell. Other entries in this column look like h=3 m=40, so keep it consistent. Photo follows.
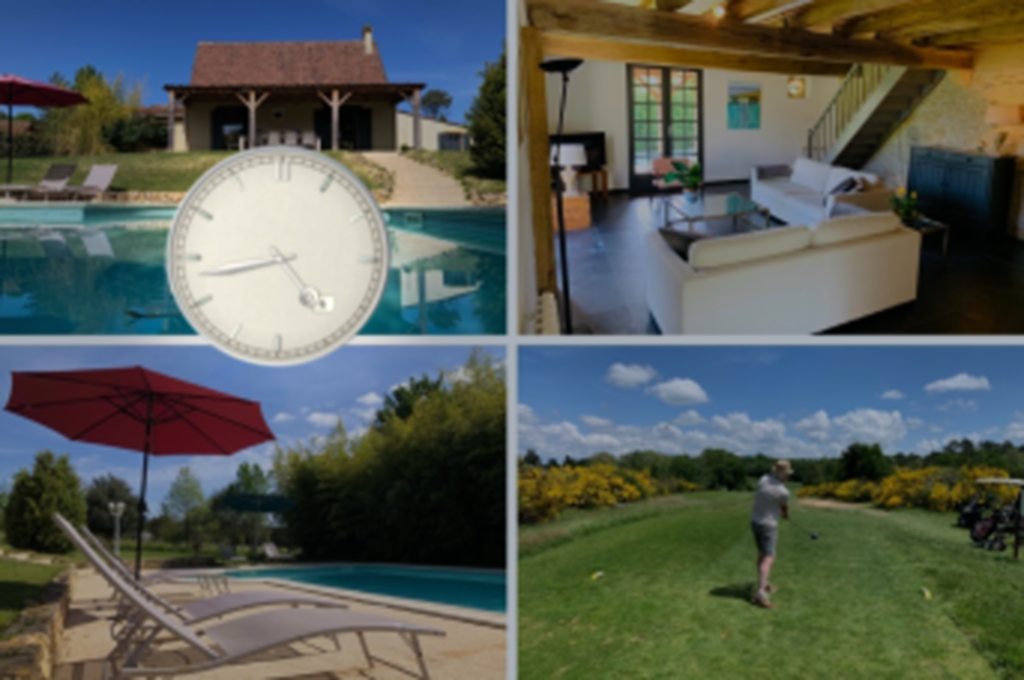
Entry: h=4 m=43
